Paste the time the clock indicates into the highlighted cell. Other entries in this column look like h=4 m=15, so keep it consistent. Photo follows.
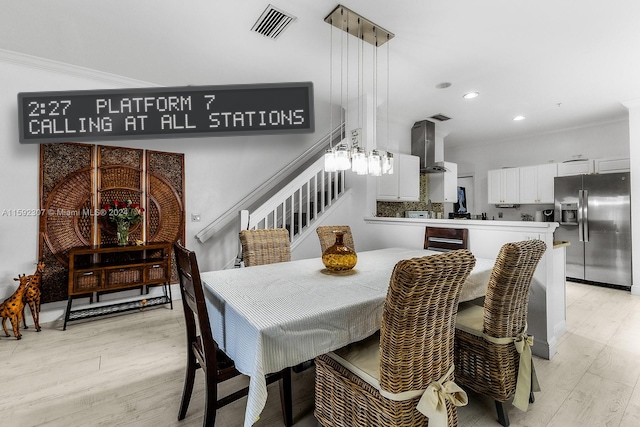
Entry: h=2 m=27
